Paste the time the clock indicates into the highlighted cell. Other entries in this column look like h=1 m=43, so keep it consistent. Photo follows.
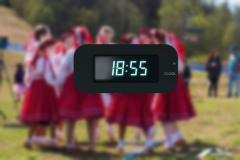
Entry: h=18 m=55
